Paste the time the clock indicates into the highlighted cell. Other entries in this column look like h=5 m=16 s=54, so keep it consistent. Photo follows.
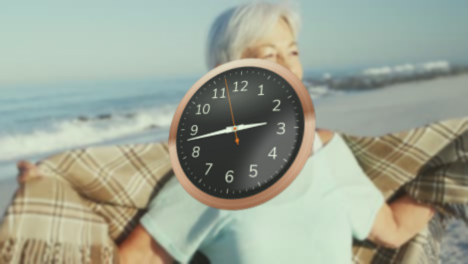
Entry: h=2 m=42 s=57
